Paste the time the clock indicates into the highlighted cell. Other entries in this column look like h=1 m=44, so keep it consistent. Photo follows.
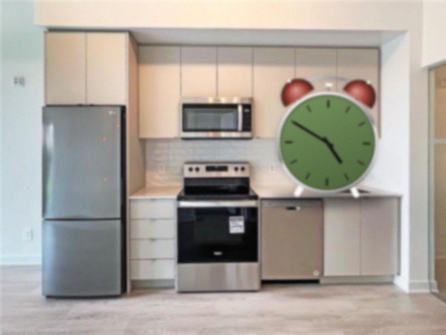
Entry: h=4 m=50
